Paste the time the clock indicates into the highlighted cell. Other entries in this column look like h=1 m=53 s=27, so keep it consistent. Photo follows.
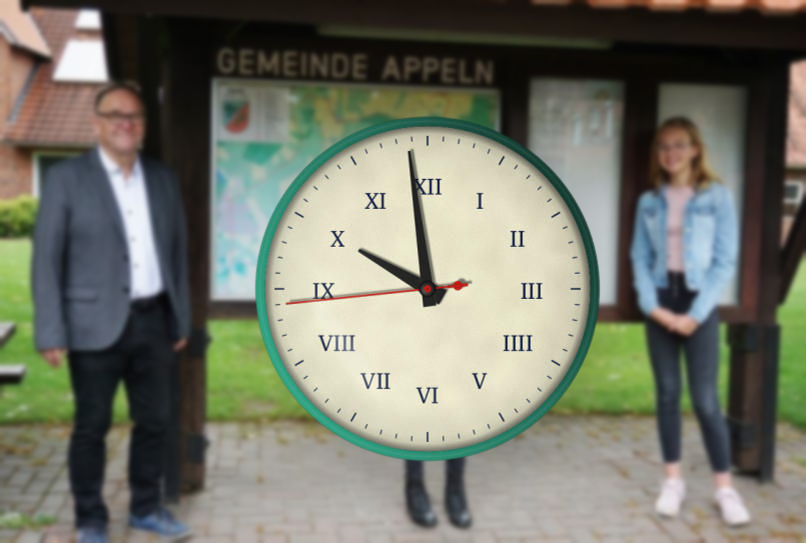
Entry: h=9 m=58 s=44
